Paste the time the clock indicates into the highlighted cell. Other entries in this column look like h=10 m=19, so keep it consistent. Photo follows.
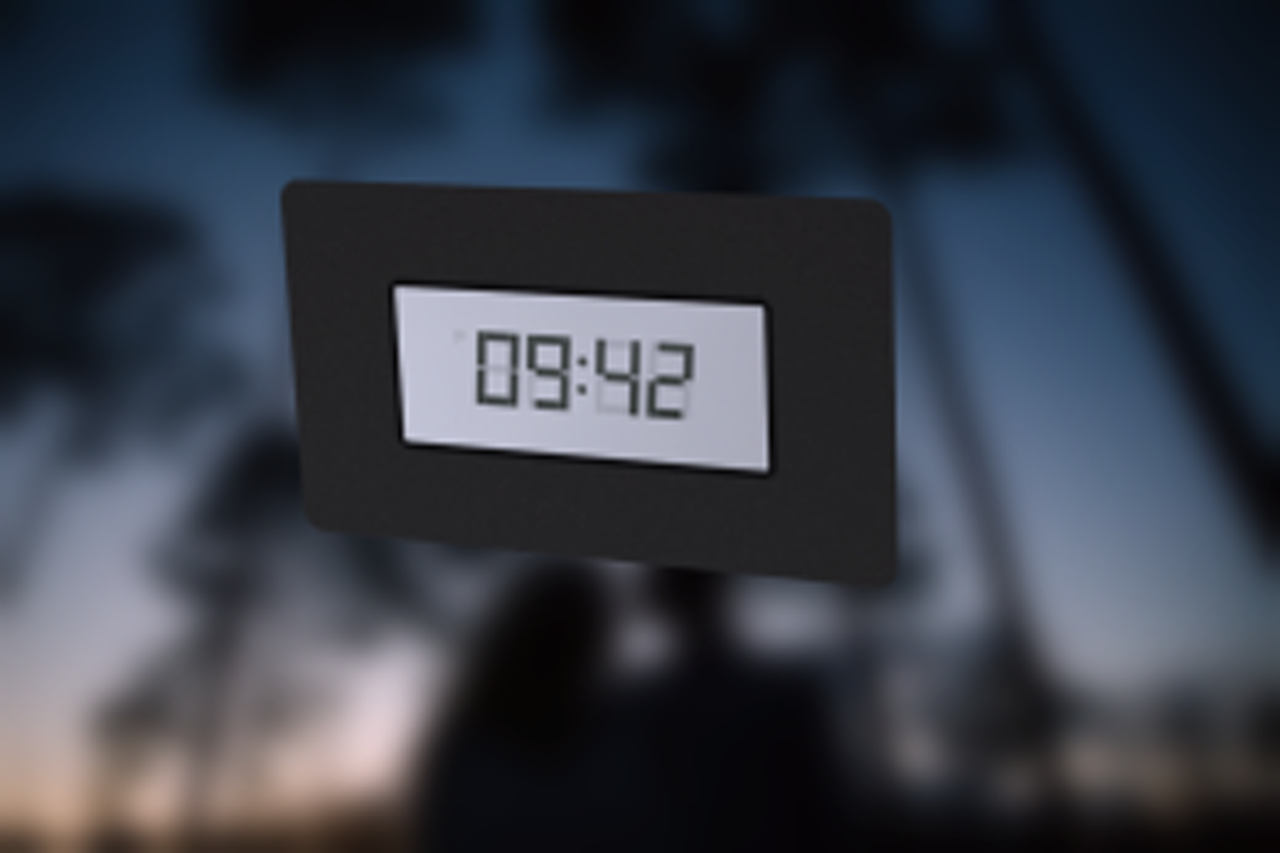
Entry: h=9 m=42
